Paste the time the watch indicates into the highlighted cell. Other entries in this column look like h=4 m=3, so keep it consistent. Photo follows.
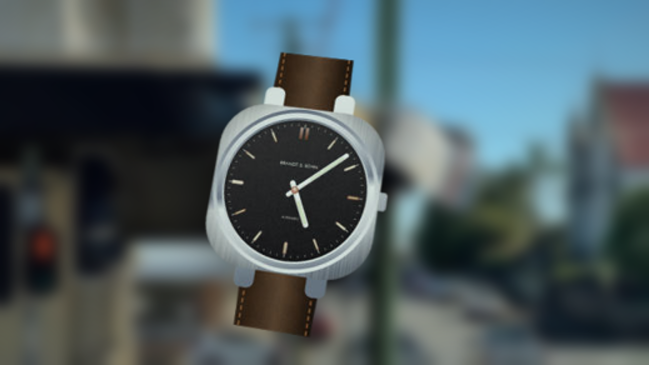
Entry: h=5 m=8
